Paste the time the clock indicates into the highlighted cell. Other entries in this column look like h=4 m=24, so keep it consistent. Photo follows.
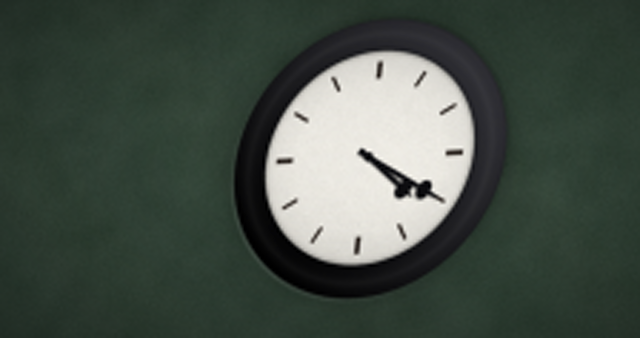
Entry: h=4 m=20
